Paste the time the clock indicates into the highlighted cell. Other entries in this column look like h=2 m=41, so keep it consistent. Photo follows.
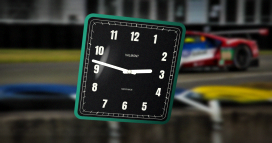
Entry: h=2 m=47
